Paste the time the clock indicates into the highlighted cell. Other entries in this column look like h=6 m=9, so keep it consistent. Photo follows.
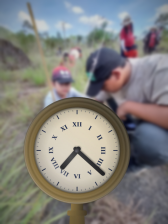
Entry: h=7 m=22
